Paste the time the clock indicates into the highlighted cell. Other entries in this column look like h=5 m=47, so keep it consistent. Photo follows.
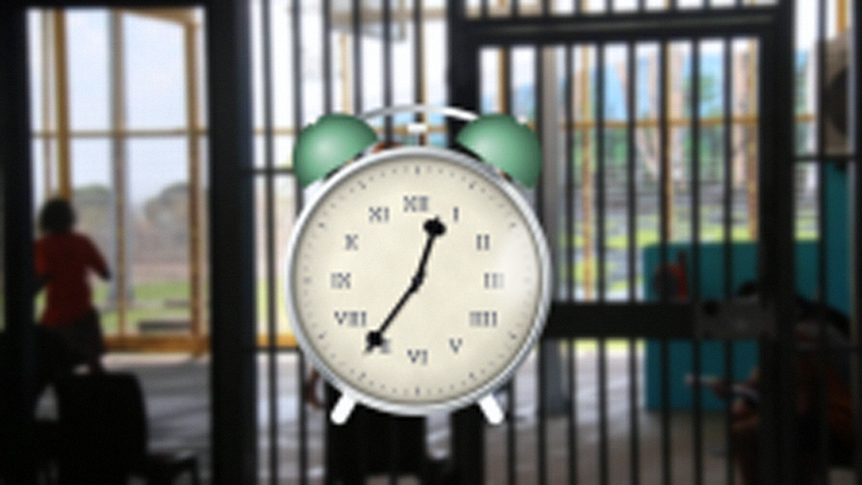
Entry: h=12 m=36
